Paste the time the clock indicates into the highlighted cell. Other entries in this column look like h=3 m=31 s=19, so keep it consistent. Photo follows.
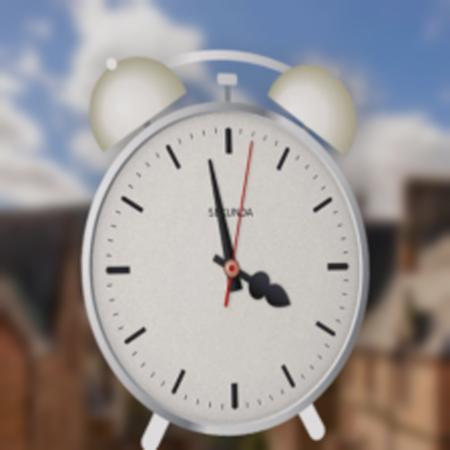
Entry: h=3 m=58 s=2
